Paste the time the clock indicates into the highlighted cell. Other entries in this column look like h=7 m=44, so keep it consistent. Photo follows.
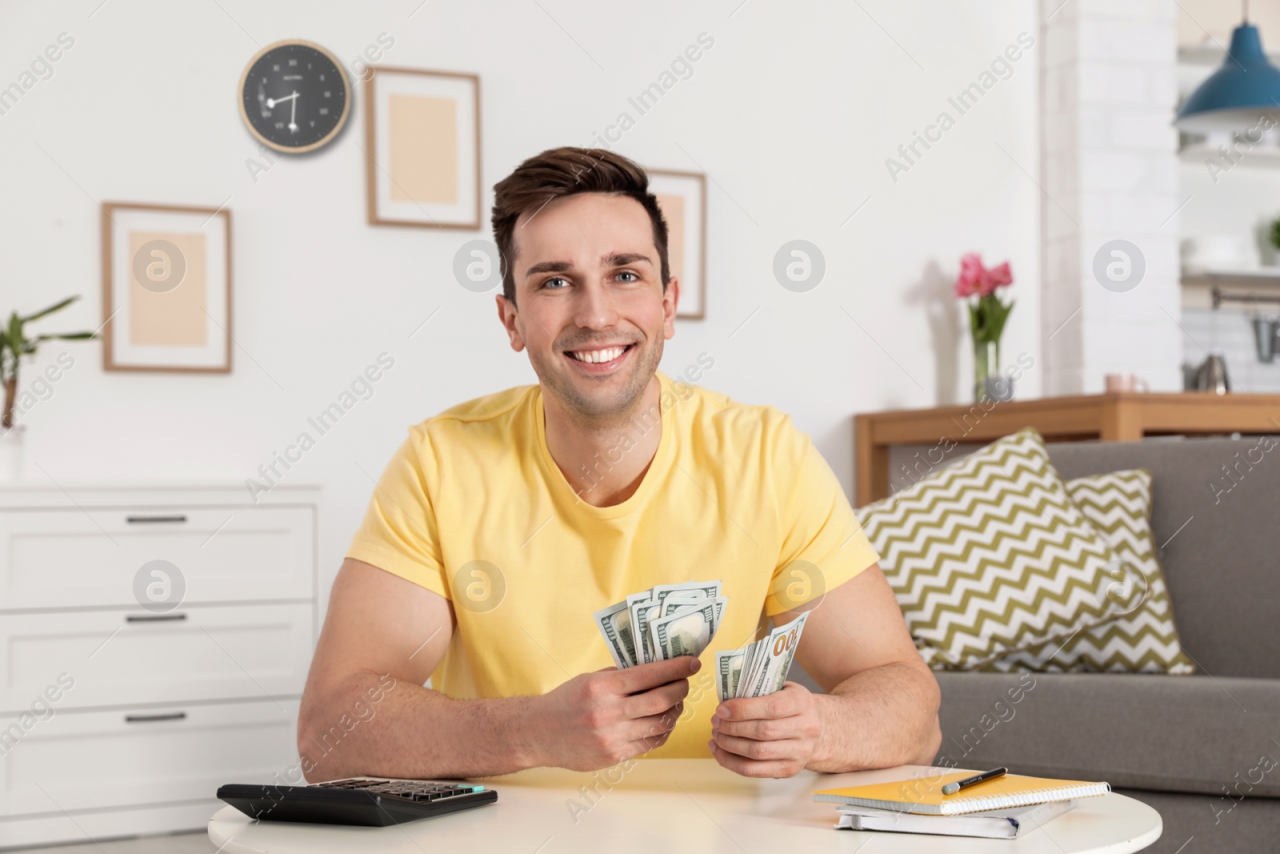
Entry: h=8 m=31
